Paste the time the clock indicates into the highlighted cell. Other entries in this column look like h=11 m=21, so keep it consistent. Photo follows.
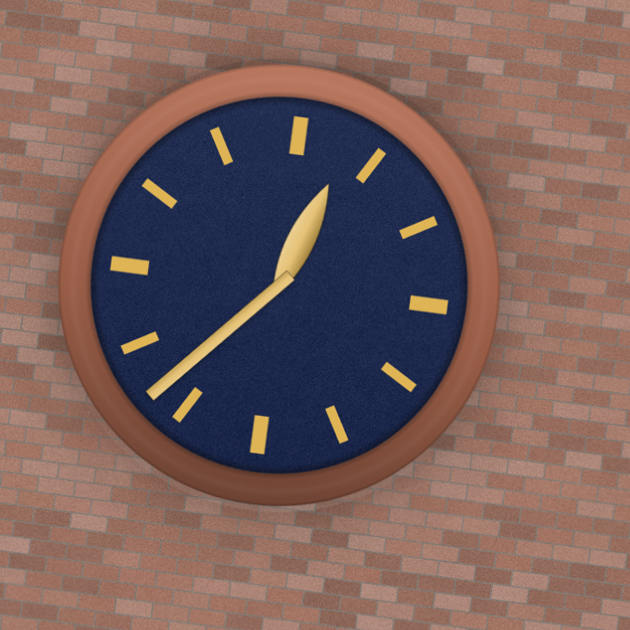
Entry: h=12 m=37
